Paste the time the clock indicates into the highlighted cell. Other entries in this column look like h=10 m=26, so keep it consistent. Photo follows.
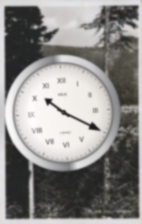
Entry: h=10 m=20
